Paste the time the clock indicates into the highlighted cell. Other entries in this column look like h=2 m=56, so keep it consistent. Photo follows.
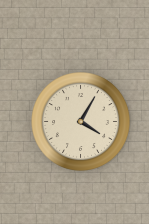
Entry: h=4 m=5
